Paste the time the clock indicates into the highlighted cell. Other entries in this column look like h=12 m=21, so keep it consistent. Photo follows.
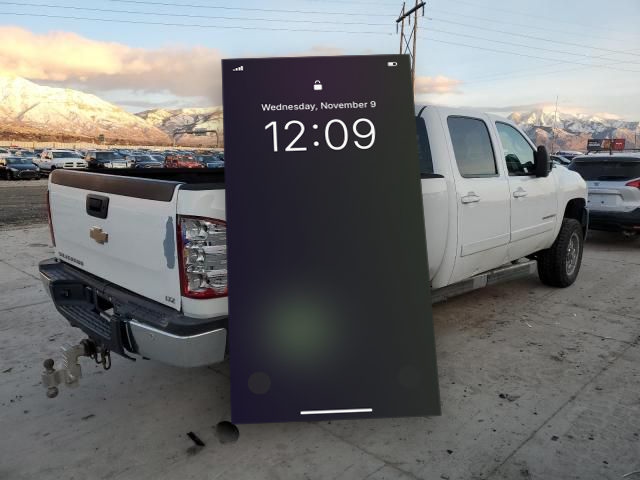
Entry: h=12 m=9
